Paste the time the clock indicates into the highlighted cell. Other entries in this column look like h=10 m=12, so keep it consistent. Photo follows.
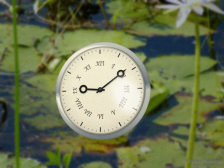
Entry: h=9 m=9
